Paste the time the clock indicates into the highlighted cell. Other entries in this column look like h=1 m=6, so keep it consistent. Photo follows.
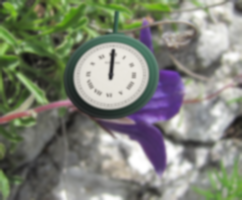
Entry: h=12 m=0
